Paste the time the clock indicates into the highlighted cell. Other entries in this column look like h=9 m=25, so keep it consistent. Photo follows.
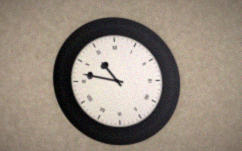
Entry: h=10 m=47
